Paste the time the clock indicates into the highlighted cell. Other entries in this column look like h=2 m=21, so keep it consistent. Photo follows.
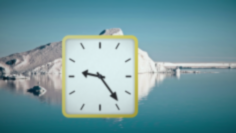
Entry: h=9 m=24
